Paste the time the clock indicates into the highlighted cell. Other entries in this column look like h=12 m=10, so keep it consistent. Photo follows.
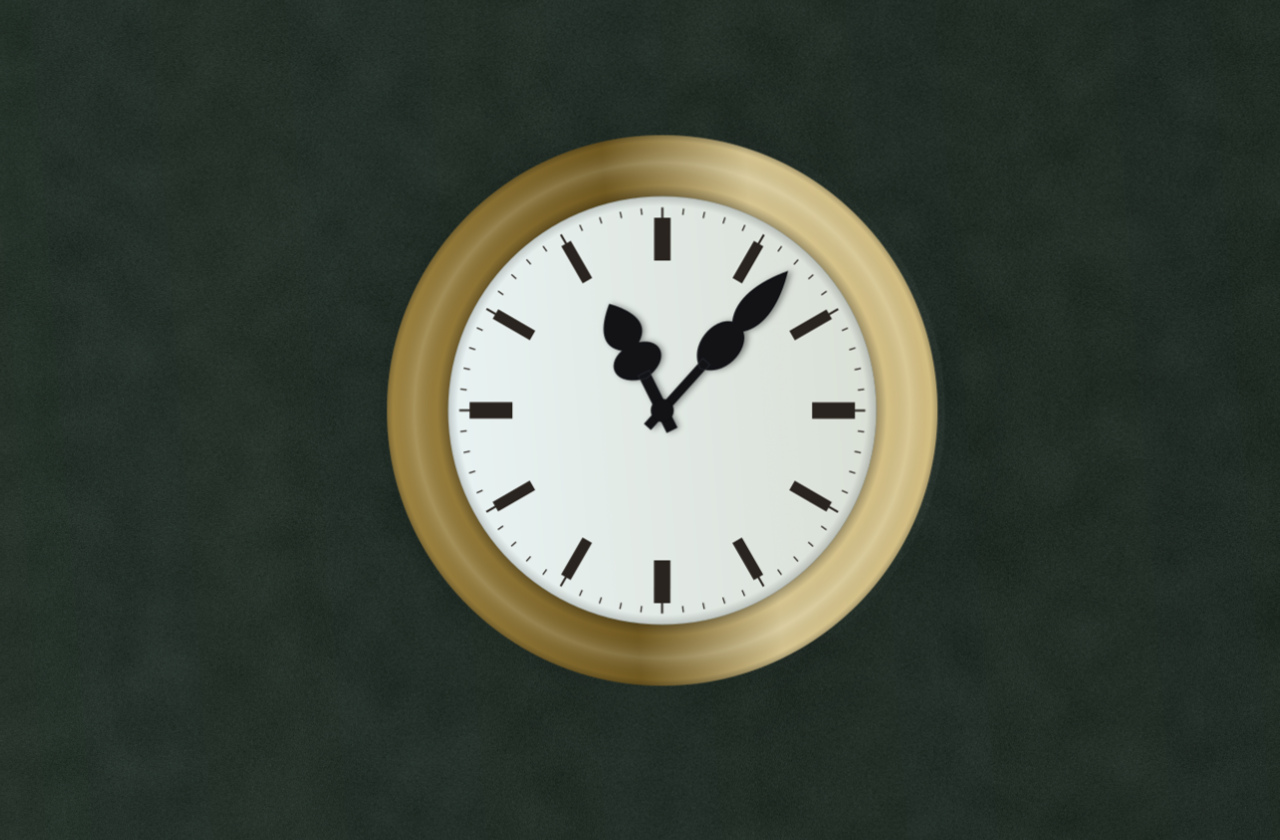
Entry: h=11 m=7
